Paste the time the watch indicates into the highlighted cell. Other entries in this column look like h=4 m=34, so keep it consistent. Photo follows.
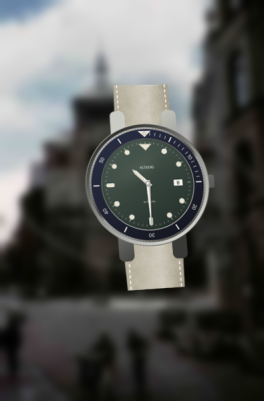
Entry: h=10 m=30
